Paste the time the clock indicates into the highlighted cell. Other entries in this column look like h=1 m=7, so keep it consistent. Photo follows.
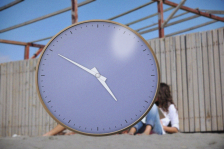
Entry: h=4 m=50
